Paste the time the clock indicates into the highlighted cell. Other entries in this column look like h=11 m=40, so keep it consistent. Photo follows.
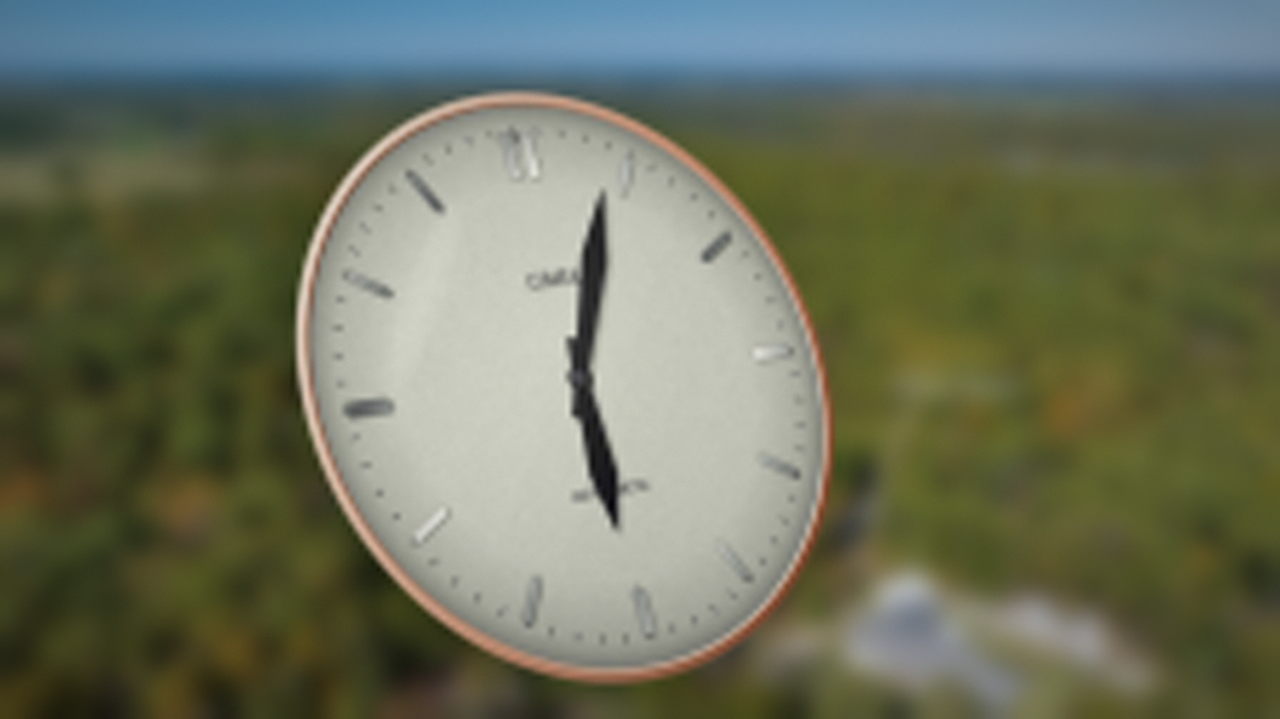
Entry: h=6 m=4
